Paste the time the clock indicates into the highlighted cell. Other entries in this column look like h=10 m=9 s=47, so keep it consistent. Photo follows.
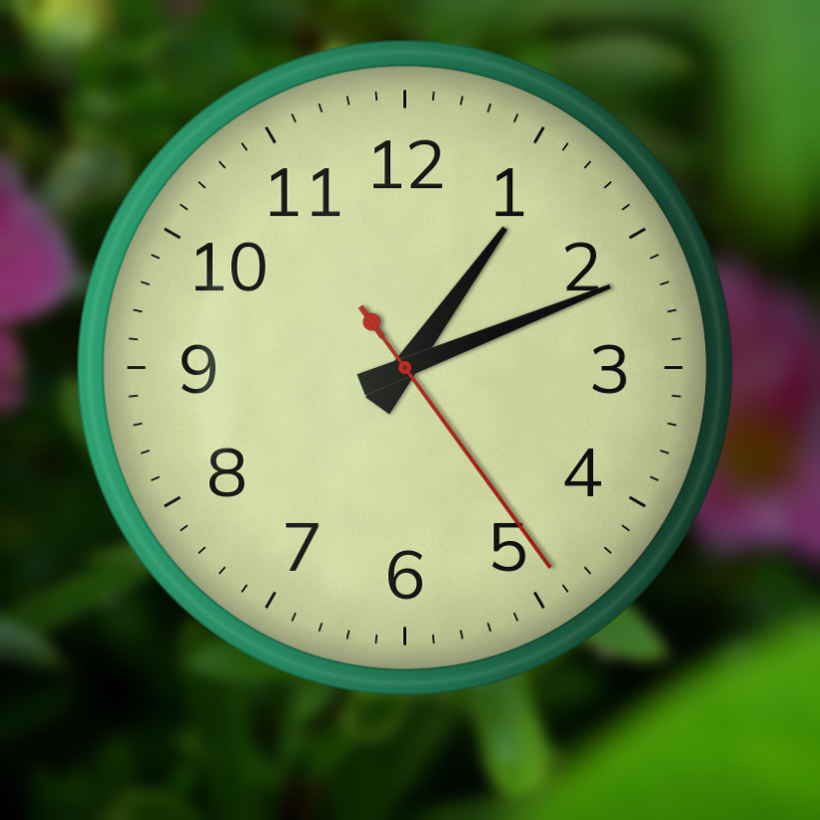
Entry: h=1 m=11 s=24
